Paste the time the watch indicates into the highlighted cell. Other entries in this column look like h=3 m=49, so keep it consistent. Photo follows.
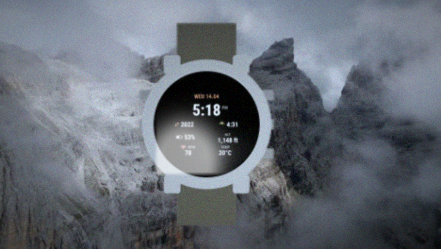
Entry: h=5 m=18
